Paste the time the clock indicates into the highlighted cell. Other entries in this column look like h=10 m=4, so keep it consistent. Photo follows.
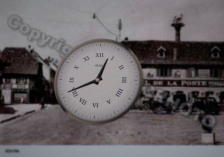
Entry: h=12 m=41
